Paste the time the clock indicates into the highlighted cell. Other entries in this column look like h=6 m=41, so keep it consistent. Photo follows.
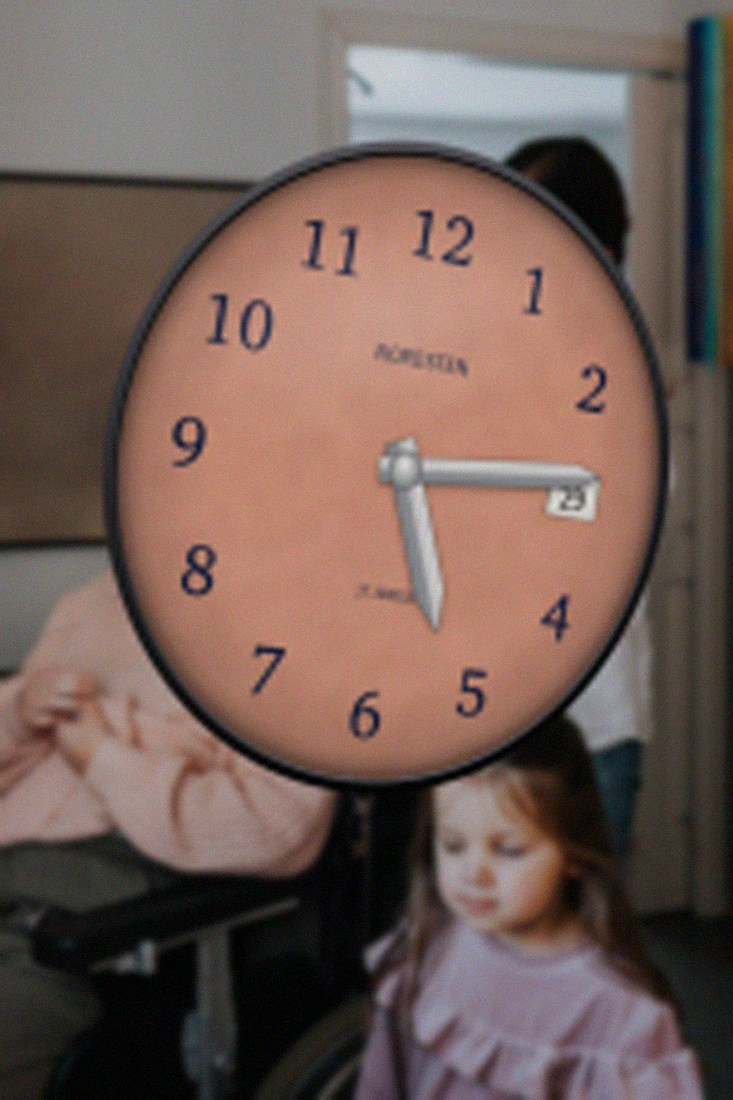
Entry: h=5 m=14
